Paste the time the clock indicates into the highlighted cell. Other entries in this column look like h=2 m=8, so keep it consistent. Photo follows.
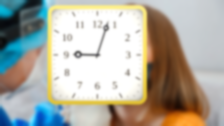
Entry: h=9 m=3
